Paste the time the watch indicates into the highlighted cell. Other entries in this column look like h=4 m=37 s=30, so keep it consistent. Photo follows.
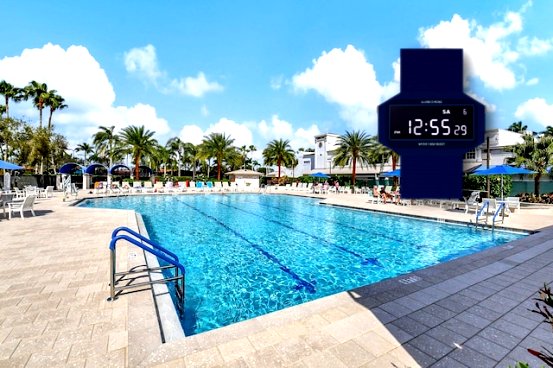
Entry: h=12 m=55 s=29
